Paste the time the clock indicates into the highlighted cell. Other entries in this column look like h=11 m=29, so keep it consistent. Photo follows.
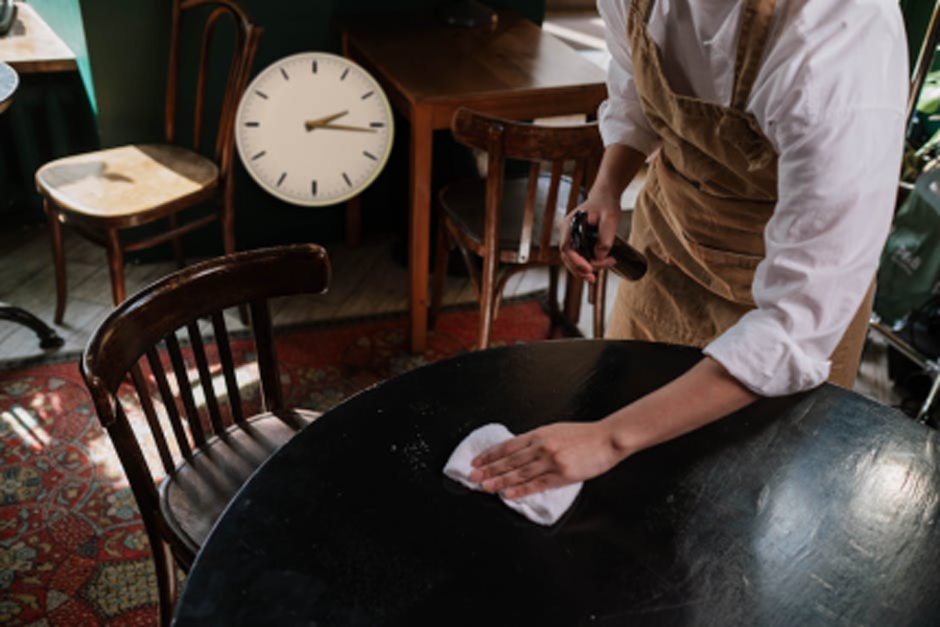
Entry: h=2 m=16
